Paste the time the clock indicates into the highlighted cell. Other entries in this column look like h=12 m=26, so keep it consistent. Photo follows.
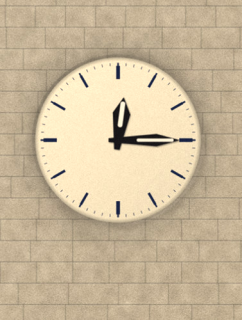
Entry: h=12 m=15
